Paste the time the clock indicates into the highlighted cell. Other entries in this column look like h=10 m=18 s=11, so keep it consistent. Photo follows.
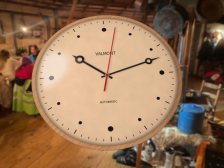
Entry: h=10 m=12 s=2
